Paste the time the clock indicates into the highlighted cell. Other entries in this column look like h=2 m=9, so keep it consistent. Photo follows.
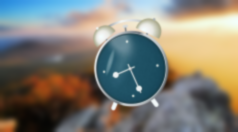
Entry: h=8 m=27
